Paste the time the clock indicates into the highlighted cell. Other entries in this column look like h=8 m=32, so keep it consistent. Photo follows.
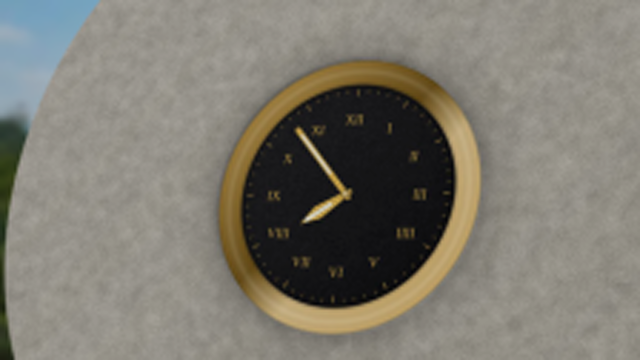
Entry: h=7 m=53
